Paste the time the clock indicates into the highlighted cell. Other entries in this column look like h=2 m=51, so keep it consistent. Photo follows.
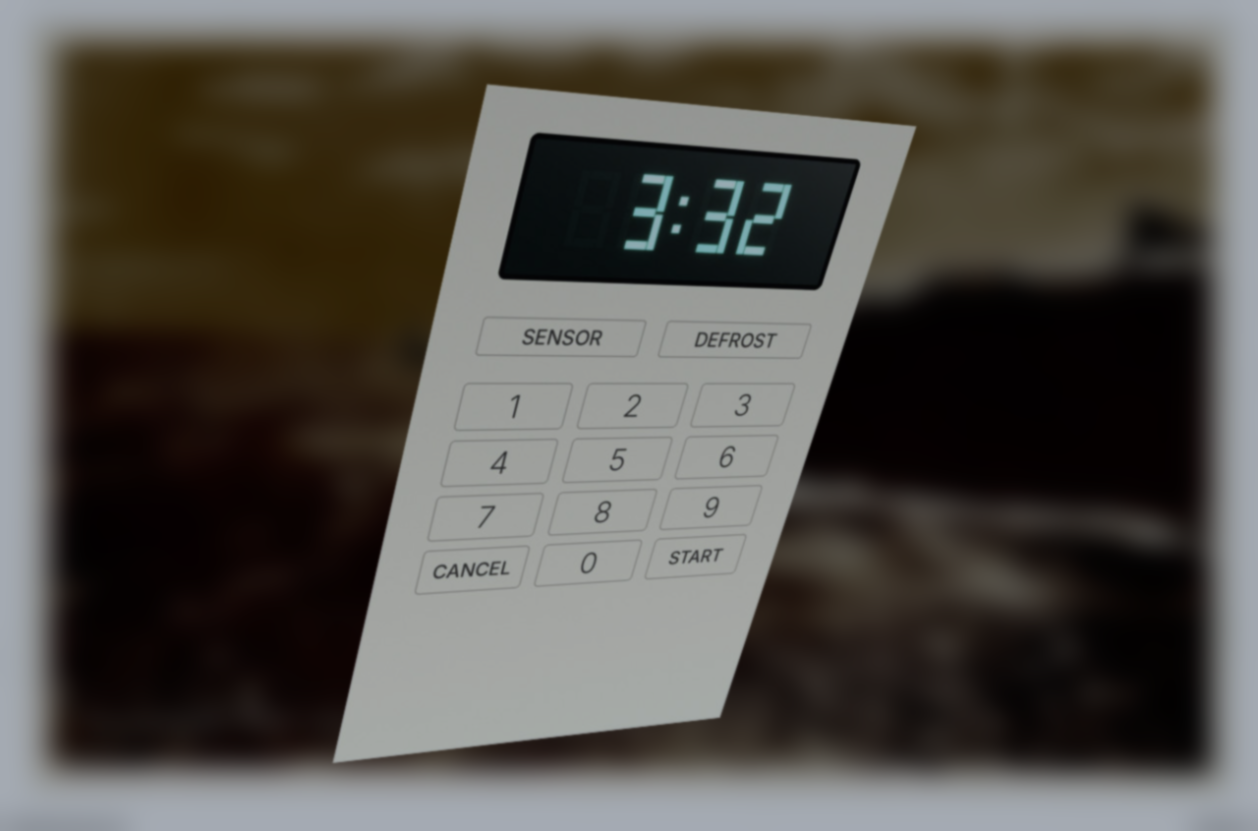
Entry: h=3 m=32
